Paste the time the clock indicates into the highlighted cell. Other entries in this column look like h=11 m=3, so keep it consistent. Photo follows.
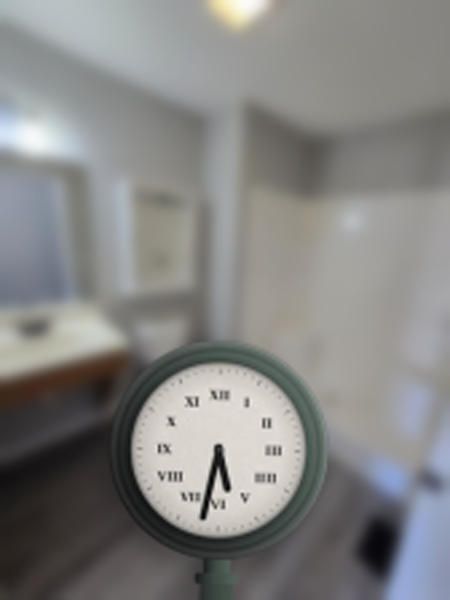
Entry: h=5 m=32
